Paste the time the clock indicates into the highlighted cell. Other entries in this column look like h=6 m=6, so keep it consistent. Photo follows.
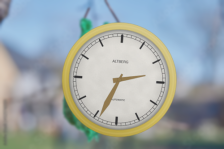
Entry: h=2 m=34
